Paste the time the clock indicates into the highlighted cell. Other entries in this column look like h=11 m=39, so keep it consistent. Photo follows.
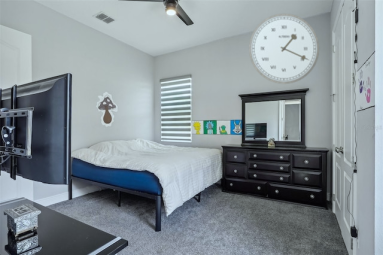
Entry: h=1 m=19
